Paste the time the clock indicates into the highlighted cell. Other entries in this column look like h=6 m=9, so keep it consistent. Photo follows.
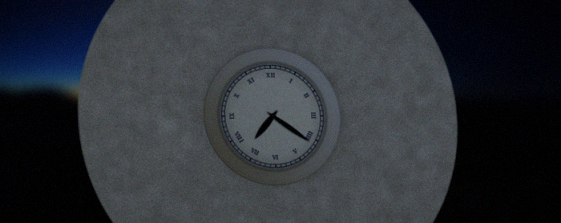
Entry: h=7 m=21
